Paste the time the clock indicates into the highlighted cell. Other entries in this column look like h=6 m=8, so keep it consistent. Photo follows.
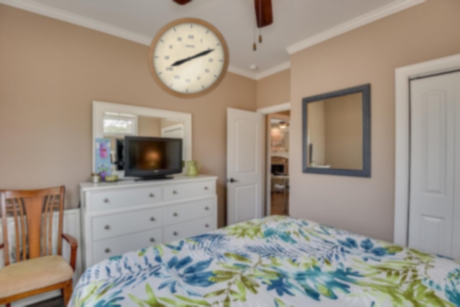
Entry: h=8 m=11
